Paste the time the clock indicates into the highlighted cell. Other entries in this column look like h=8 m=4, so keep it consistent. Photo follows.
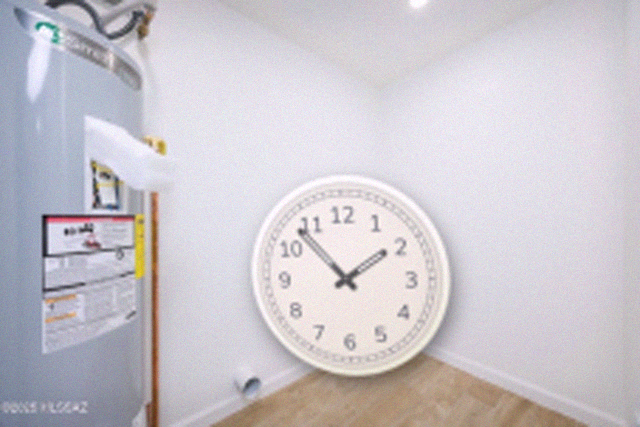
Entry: h=1 m=53
